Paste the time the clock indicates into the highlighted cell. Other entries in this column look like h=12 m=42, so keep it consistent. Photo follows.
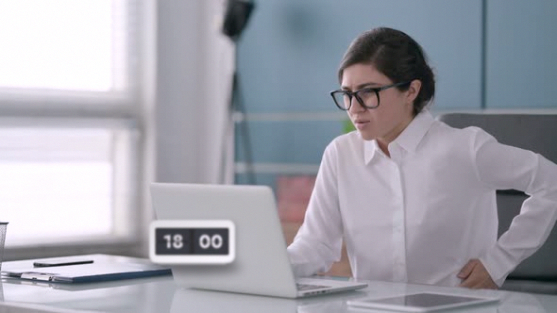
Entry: h=18 m=0
